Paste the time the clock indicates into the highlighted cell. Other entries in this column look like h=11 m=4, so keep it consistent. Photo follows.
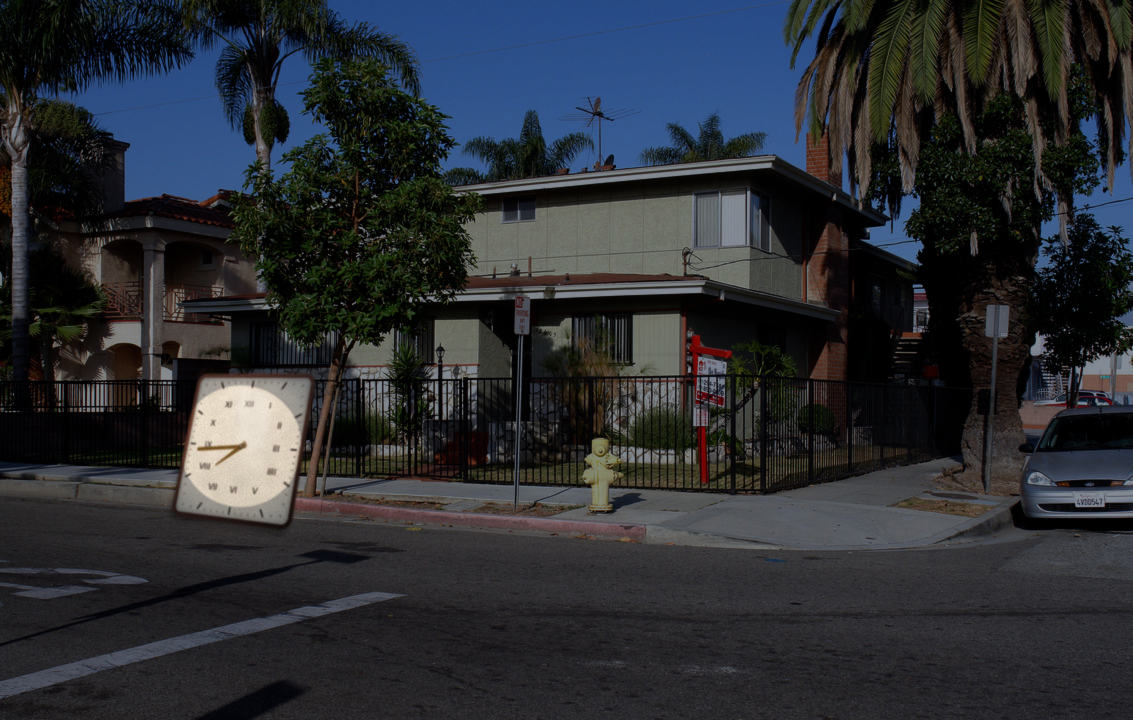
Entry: h=7 m=44
